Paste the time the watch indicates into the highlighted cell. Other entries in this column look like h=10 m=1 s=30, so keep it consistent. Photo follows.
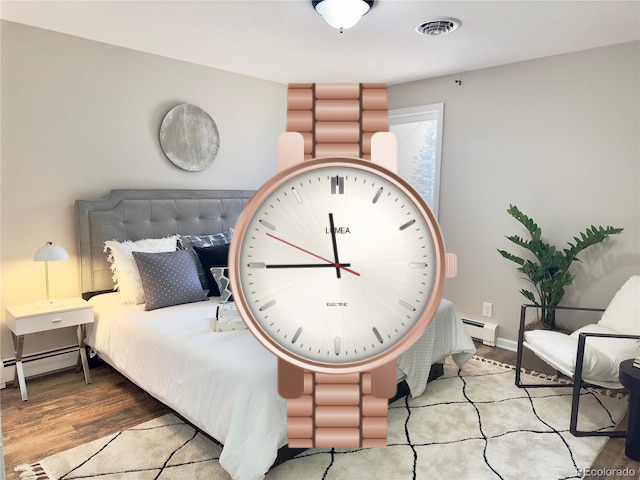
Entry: h=11 m=44 s=49
